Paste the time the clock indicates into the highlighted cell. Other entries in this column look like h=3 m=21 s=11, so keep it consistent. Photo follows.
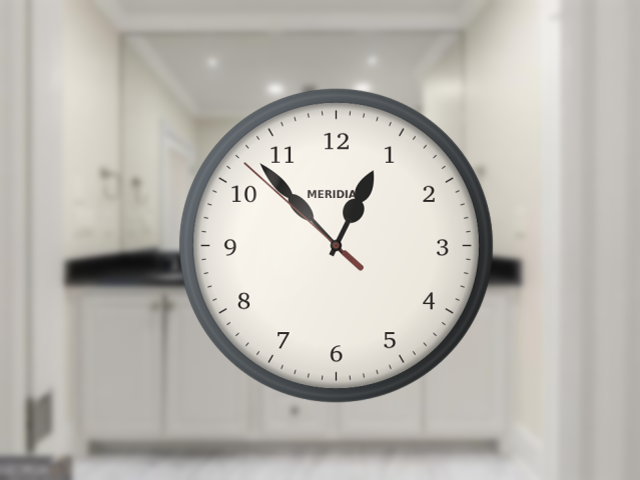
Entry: h=12 m=52 s=52
